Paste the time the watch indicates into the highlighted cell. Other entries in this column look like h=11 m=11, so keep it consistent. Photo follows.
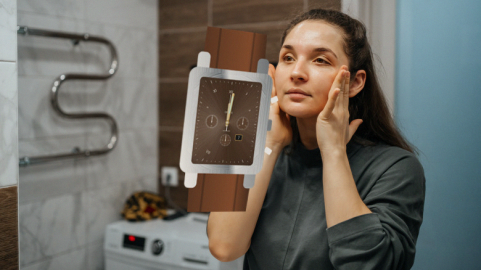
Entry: h=12 m=1
